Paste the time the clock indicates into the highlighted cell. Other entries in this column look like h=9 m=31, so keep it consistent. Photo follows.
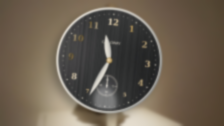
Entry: h=11 m=34
